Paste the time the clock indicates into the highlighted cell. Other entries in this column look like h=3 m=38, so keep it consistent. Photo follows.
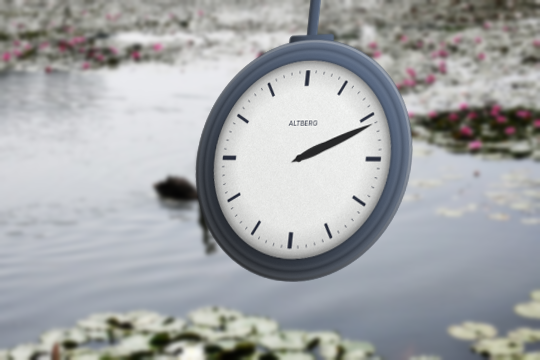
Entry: h=2 m=11
